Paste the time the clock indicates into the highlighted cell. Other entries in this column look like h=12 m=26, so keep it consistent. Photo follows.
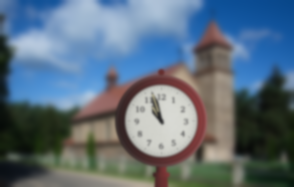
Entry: h=10 m=57
